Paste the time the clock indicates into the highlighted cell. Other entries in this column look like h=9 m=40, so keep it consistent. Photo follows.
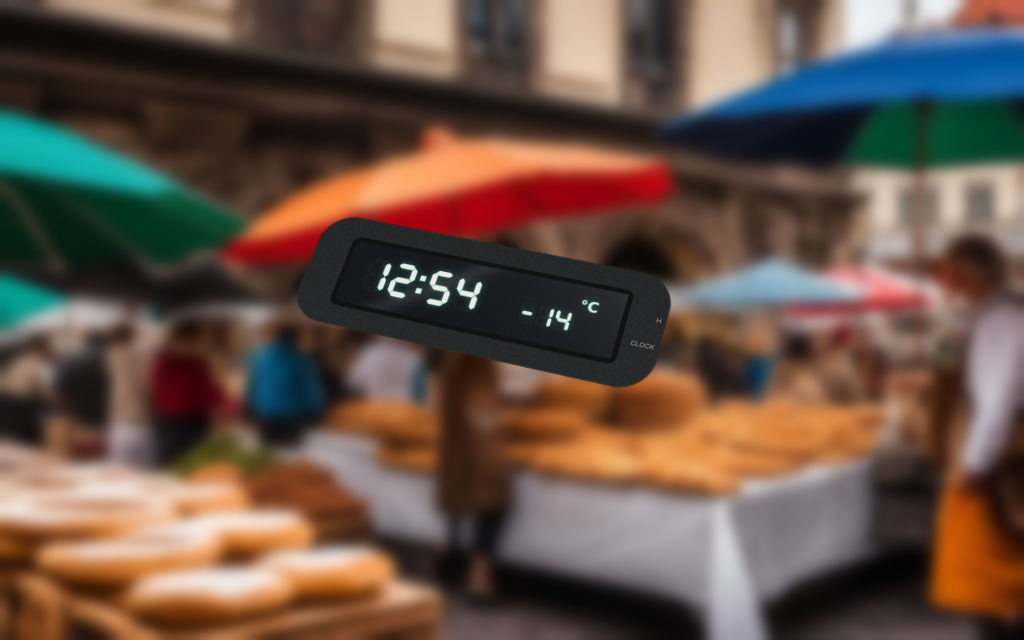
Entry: h=12 m=54
